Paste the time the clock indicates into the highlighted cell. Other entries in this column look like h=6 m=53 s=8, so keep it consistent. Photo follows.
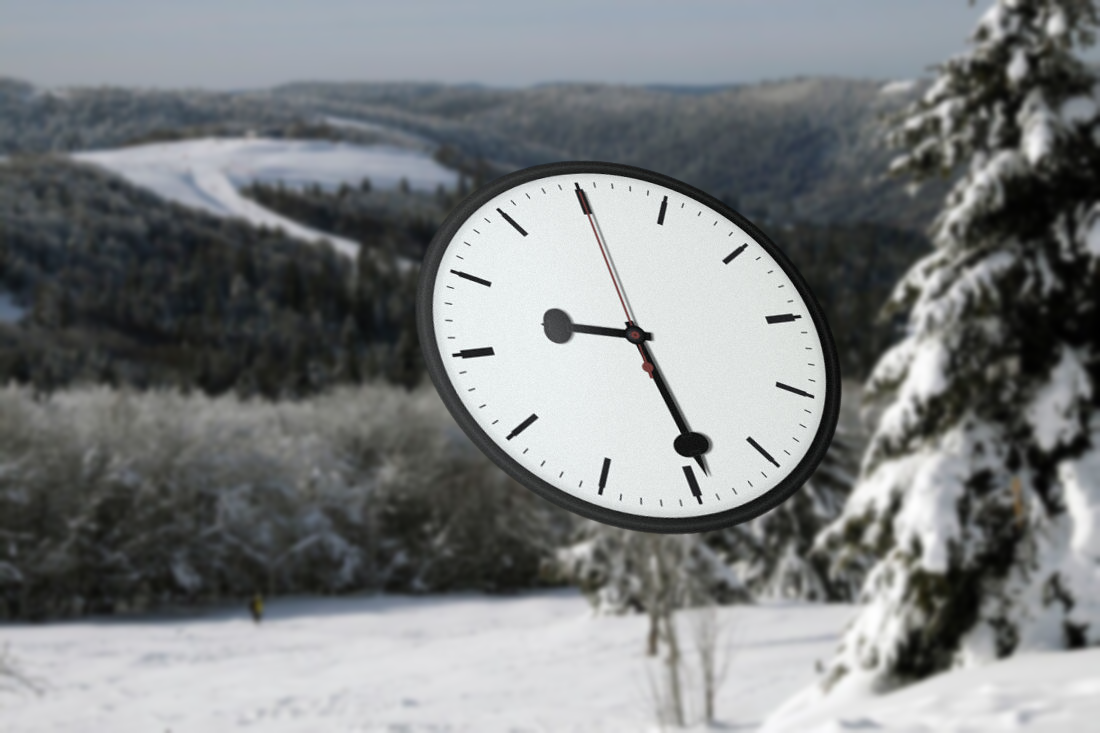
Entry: h=9 m=29 s=0
